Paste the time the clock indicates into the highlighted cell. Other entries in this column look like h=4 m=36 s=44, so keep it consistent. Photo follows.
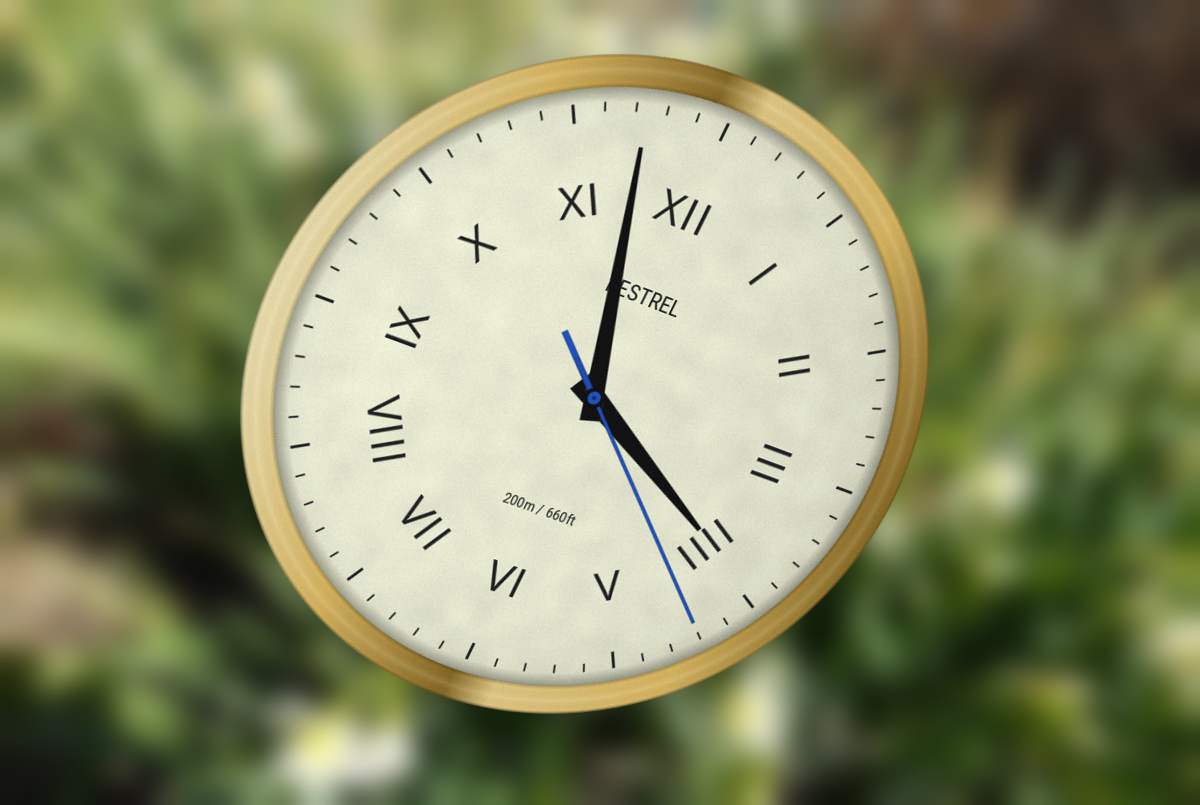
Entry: h=3 m=57 s=22
